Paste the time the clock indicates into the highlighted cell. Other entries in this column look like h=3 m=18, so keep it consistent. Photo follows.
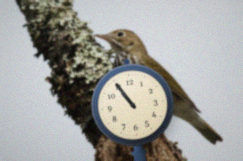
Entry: h=10 m=55
